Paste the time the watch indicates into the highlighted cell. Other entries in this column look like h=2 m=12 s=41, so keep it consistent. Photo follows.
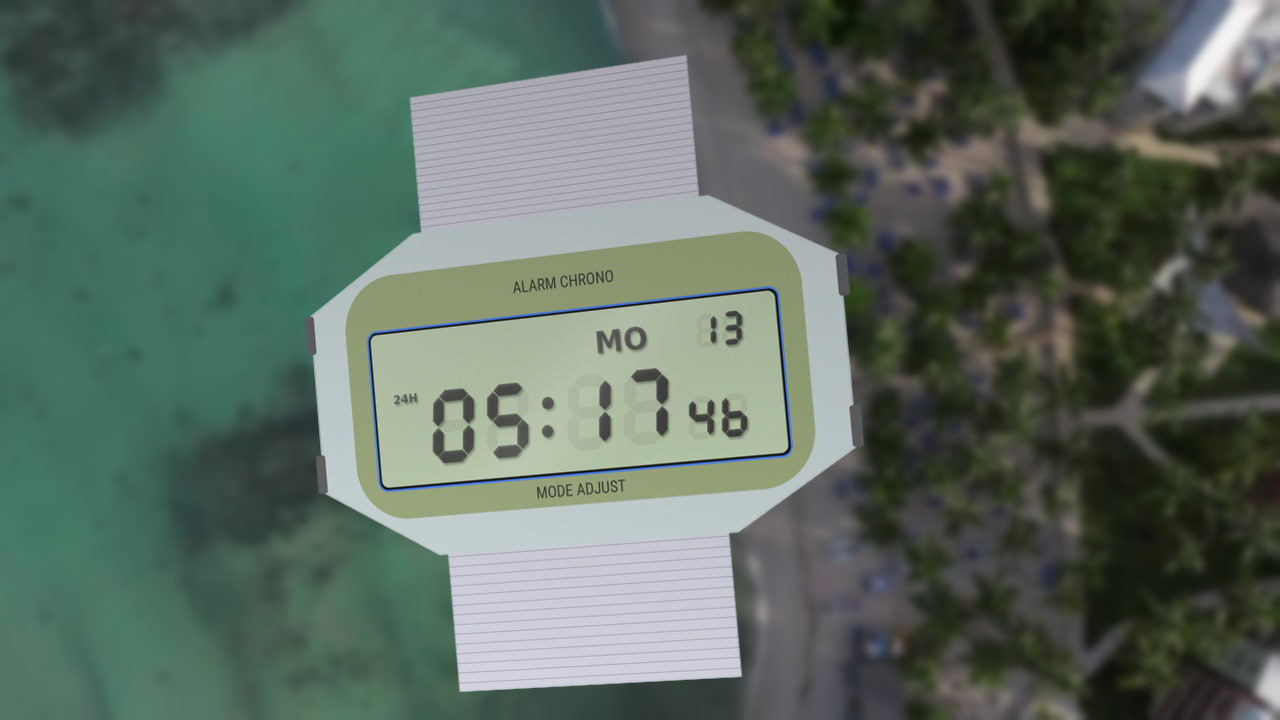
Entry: h=5 m=17 s=46
